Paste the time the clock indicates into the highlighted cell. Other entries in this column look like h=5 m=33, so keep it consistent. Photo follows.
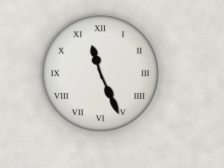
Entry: h=11 m=26
